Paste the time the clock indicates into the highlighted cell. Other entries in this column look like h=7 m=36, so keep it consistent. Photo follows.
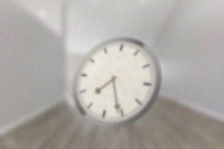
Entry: h=7 m=26
